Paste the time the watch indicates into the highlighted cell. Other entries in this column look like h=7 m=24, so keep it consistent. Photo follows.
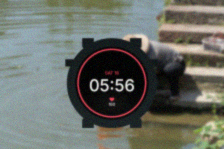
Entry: h=5 m=56
